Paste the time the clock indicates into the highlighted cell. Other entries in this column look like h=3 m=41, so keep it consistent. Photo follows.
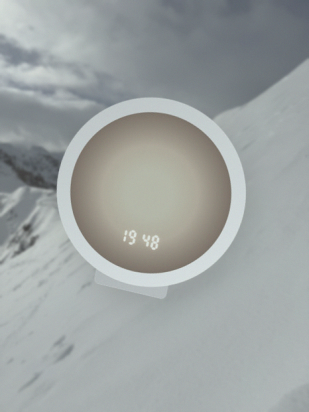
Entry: h=19 m=48
